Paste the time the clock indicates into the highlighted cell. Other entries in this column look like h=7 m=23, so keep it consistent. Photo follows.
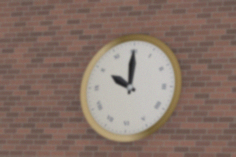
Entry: h=10 m=0
